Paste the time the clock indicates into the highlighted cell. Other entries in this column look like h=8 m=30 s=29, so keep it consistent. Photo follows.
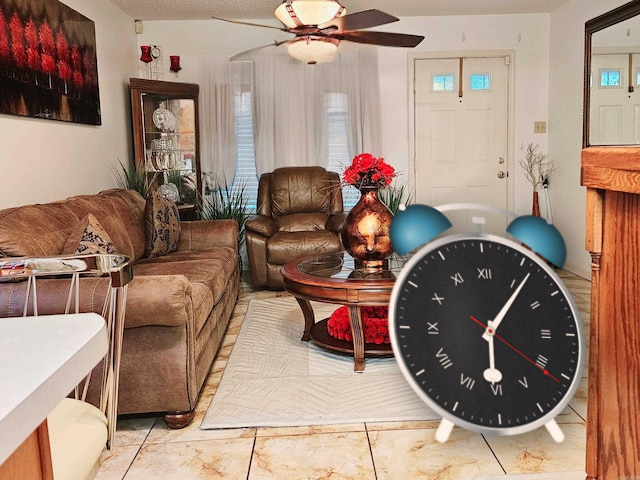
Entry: h=6 m=6 s=21
